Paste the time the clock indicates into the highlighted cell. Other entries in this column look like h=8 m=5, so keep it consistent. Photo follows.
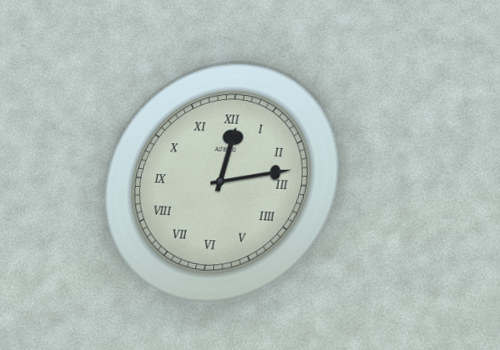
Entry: h=12 m=13
